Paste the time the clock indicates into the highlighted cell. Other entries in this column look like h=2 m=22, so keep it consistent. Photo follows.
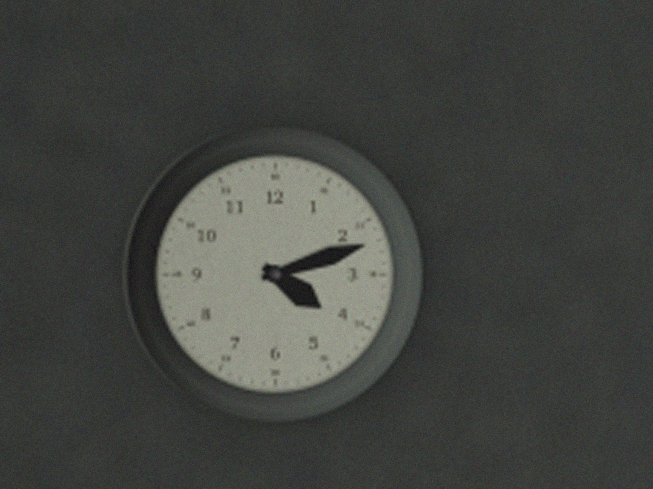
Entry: h=4 m=12
